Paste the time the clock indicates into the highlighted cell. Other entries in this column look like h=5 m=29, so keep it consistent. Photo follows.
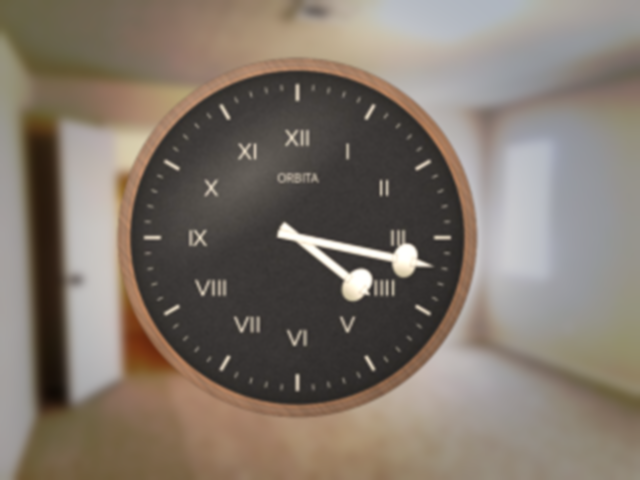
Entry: h=4 m=17
